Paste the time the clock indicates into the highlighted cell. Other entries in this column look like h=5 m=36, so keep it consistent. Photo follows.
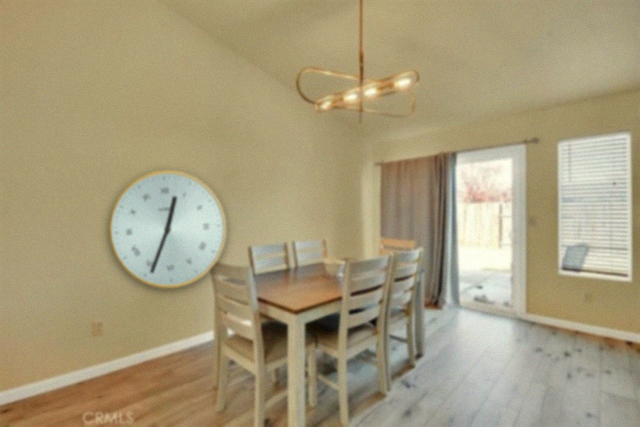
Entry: h=12 m=34
